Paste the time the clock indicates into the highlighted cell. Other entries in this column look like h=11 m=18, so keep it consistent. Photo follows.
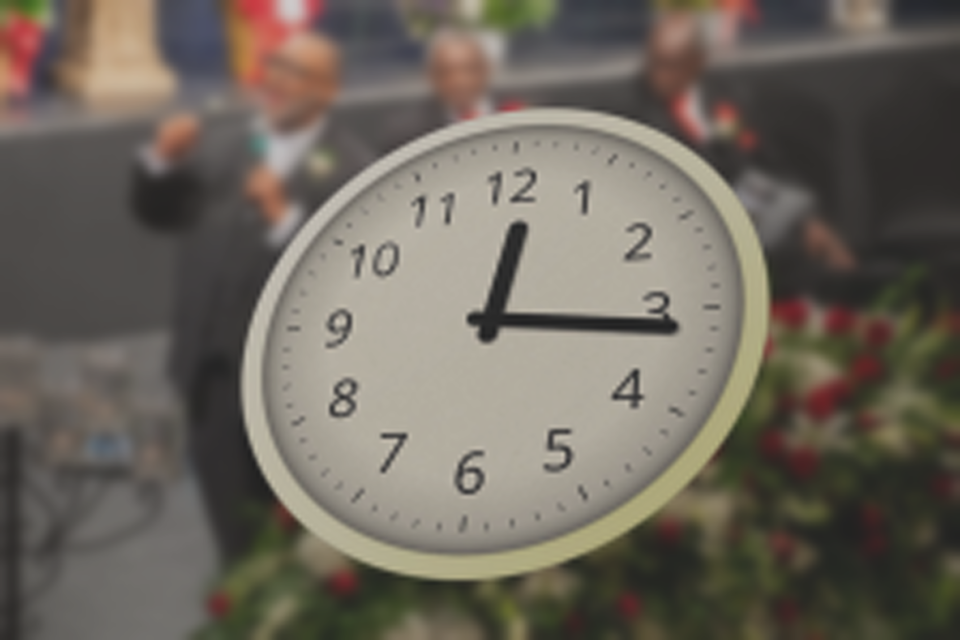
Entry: h=12 m=16
